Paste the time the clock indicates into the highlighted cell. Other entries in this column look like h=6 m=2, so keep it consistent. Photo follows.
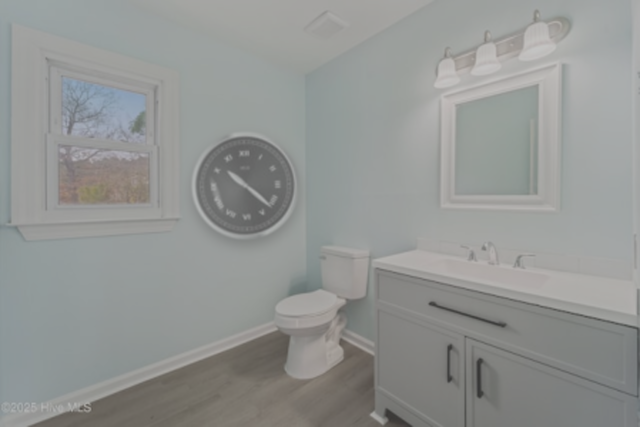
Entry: h=10 m=22
